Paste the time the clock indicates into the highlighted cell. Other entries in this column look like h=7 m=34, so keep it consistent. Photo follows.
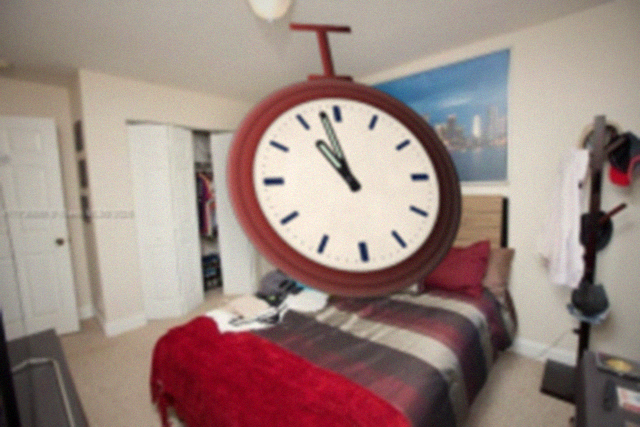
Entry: h=10 m=58
